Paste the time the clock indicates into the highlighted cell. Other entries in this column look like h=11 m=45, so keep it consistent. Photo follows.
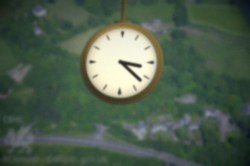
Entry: h=3 m=22
